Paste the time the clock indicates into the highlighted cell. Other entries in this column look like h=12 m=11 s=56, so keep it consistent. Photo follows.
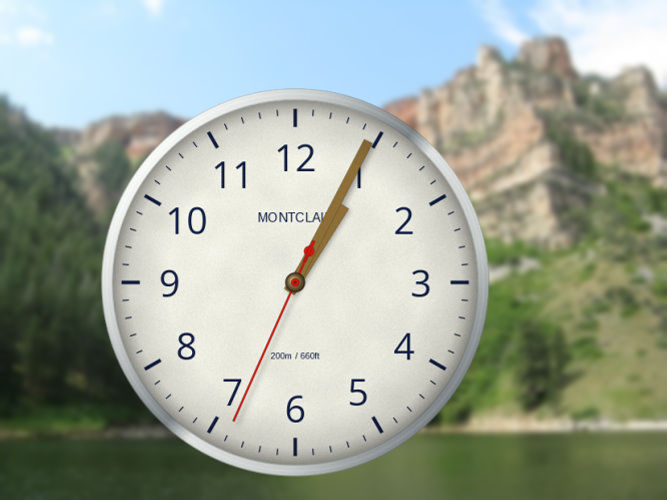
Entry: h=1 m=4 s=34
